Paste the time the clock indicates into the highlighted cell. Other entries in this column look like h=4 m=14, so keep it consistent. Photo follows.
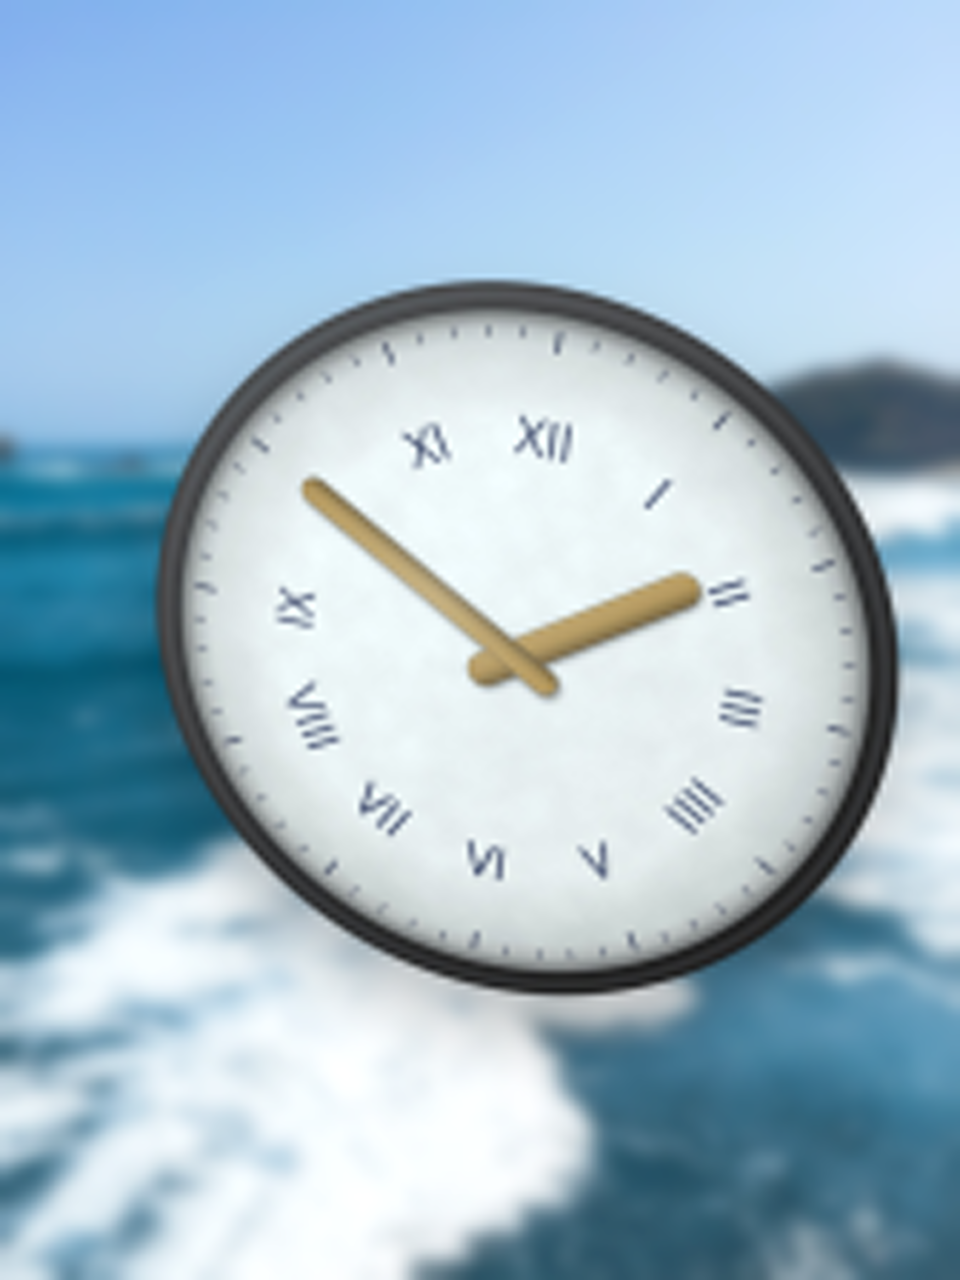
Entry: h=1 m=50
